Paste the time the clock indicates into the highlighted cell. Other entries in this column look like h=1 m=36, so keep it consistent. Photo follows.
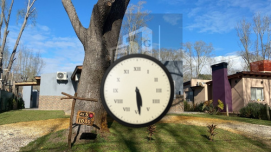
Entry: h=5 m=29
